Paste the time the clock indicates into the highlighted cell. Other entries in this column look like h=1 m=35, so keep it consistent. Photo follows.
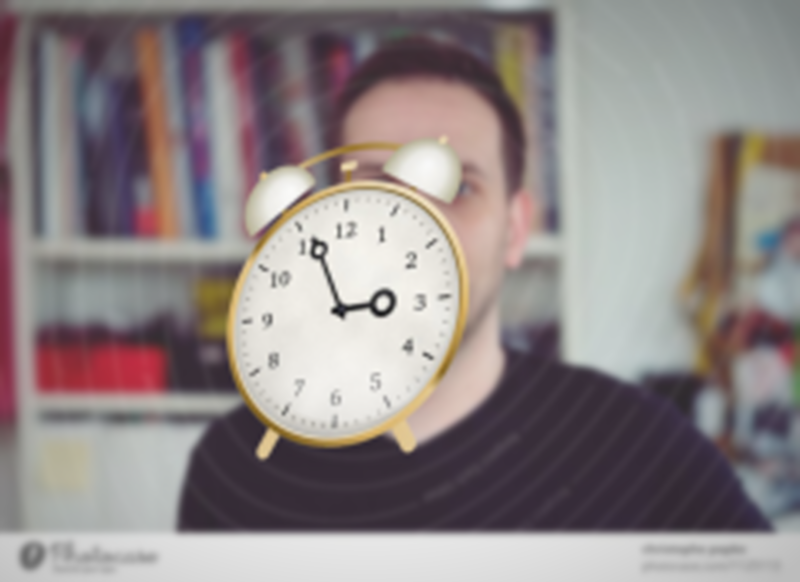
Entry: h=2 m=56
